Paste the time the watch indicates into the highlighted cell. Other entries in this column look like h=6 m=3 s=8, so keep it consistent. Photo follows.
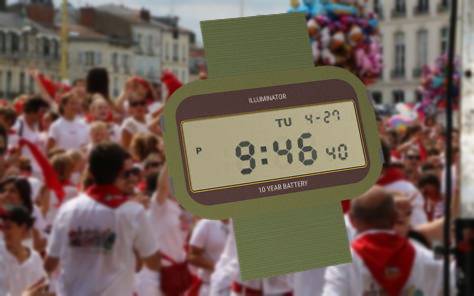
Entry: h=9 m=46 s=40
